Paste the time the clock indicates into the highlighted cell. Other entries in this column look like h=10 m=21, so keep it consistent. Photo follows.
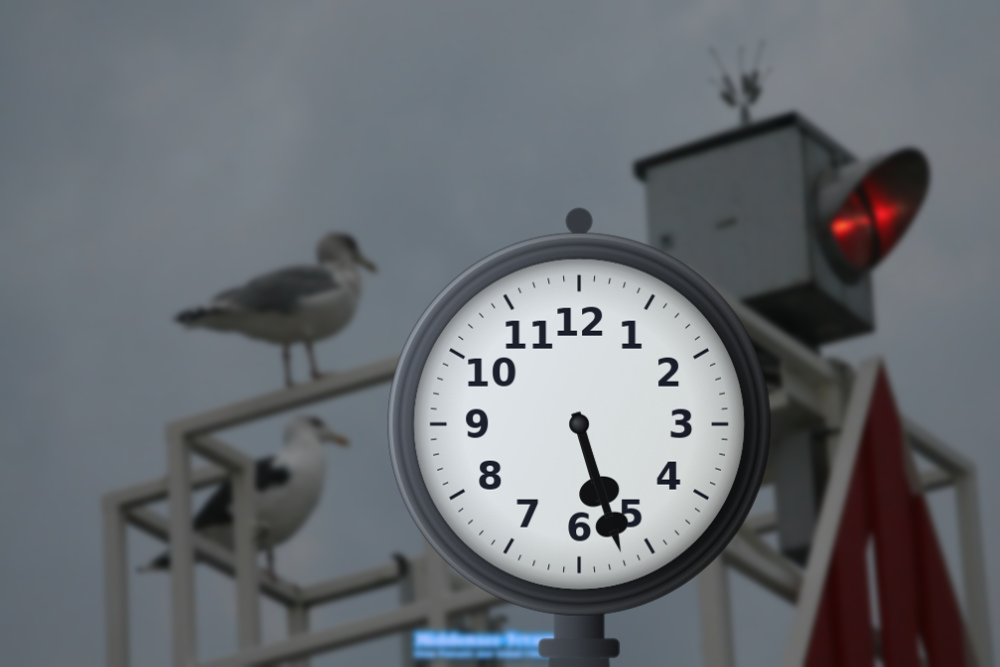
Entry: h=5 m=27
